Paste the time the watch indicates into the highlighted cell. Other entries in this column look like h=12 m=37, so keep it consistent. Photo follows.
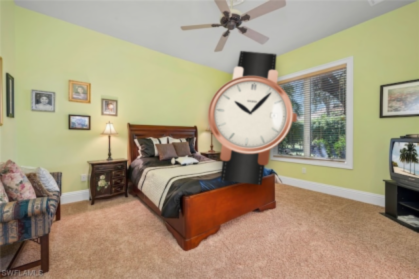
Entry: h=10 m=6
